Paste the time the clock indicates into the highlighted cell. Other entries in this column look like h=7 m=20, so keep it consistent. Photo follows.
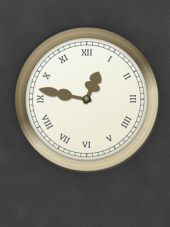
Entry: h=12 m=47
